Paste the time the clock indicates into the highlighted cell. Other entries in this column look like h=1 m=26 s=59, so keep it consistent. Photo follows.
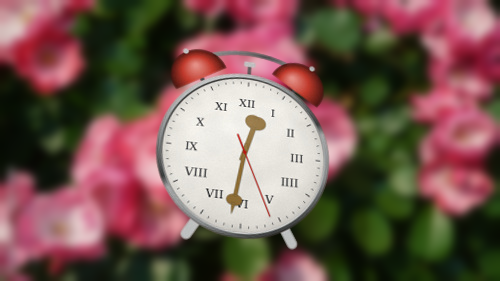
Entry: h=12 m=31 s=26
